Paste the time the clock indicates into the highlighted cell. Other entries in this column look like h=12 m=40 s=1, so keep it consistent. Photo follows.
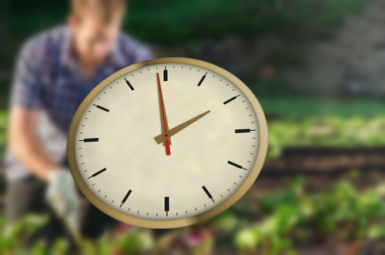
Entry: h=1 m=58 s=59
